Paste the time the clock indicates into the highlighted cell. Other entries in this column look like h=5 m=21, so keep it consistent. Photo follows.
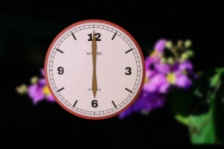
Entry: h=6 m=0
